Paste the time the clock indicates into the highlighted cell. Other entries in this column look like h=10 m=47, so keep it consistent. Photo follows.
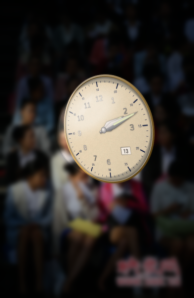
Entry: h=2 m=12
